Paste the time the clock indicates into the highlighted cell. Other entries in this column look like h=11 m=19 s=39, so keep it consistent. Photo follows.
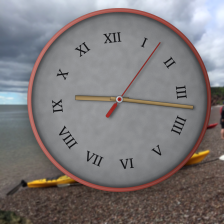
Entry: h=9 m=17 s=7
